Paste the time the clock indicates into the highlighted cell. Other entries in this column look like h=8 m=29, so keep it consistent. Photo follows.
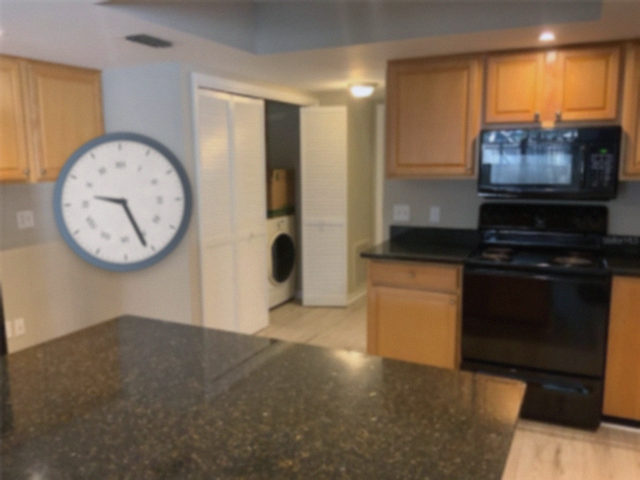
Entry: h=9 m=26
